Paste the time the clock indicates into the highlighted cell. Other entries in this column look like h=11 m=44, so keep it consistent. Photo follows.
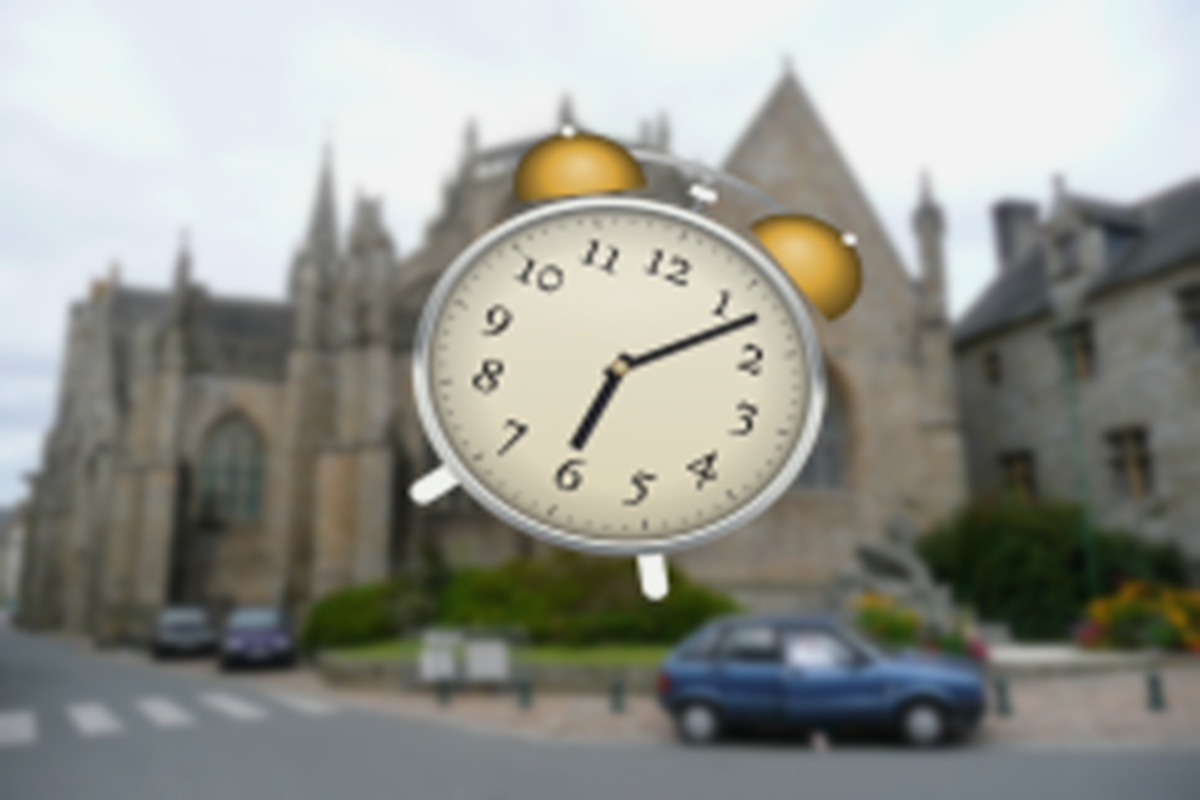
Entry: h=6 m=7
